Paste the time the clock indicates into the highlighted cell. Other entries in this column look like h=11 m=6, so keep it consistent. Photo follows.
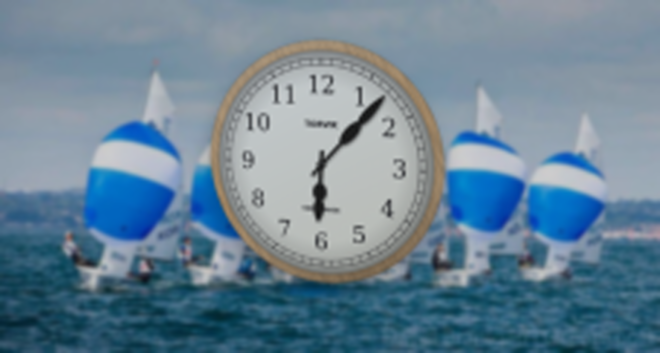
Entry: h=6 m=7
